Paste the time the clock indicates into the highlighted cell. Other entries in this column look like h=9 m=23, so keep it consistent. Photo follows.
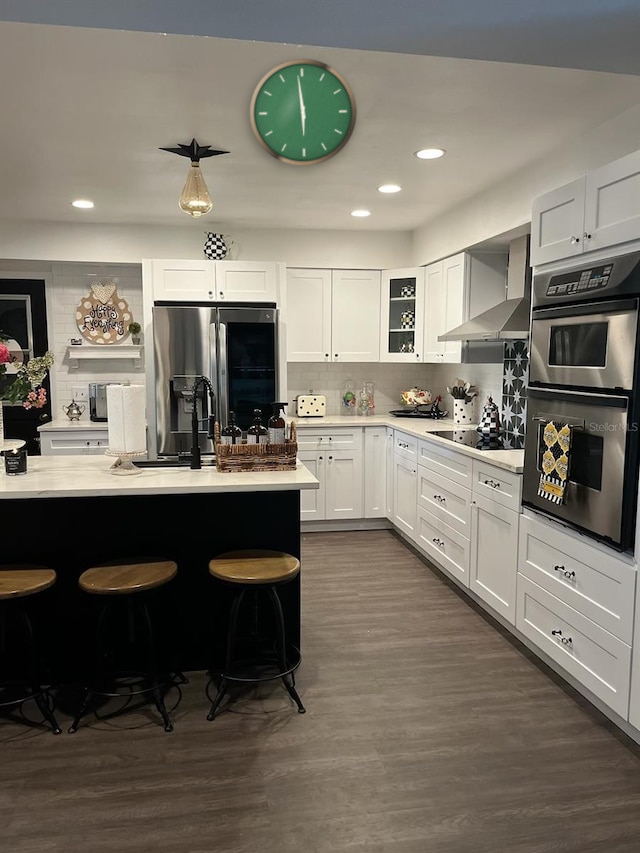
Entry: h=5 m=59
